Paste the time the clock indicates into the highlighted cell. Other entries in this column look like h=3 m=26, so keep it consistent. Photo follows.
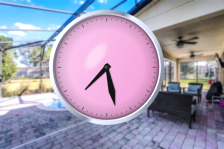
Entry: h=7 m=28
